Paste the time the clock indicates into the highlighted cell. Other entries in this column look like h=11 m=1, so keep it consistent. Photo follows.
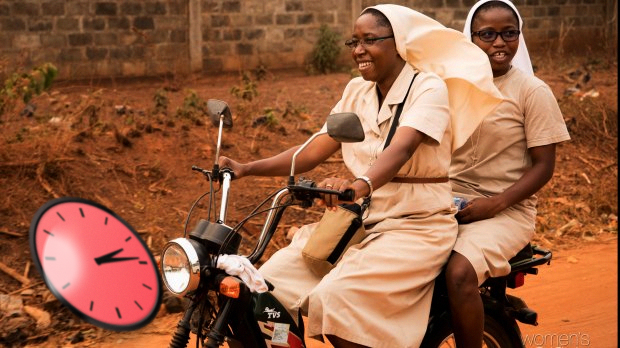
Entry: h=2 m=14
